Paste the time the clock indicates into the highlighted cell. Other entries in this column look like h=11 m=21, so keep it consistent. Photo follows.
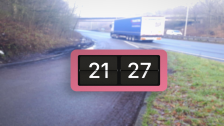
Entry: h=21 m=27
